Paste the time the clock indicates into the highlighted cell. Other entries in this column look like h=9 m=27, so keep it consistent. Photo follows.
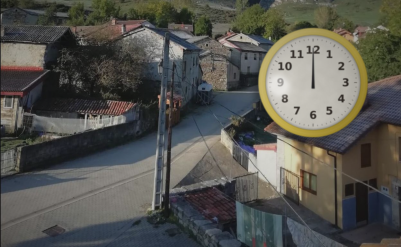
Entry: h=12 m=0
